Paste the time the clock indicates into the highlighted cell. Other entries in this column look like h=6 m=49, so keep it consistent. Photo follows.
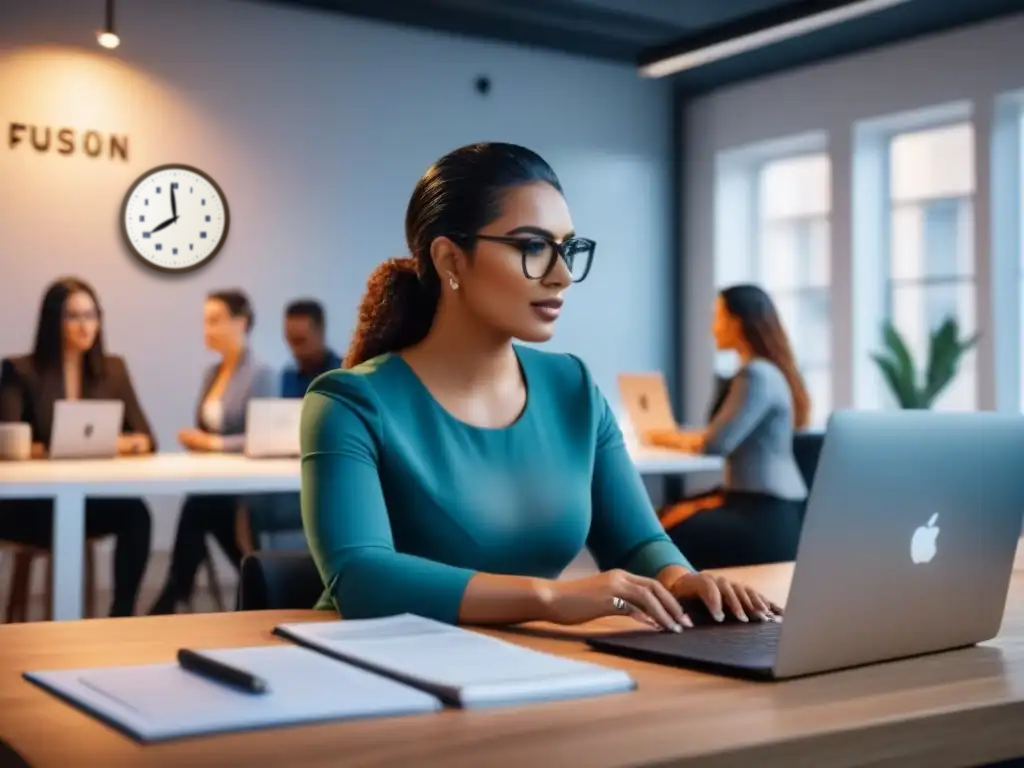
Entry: h=7 m=59
